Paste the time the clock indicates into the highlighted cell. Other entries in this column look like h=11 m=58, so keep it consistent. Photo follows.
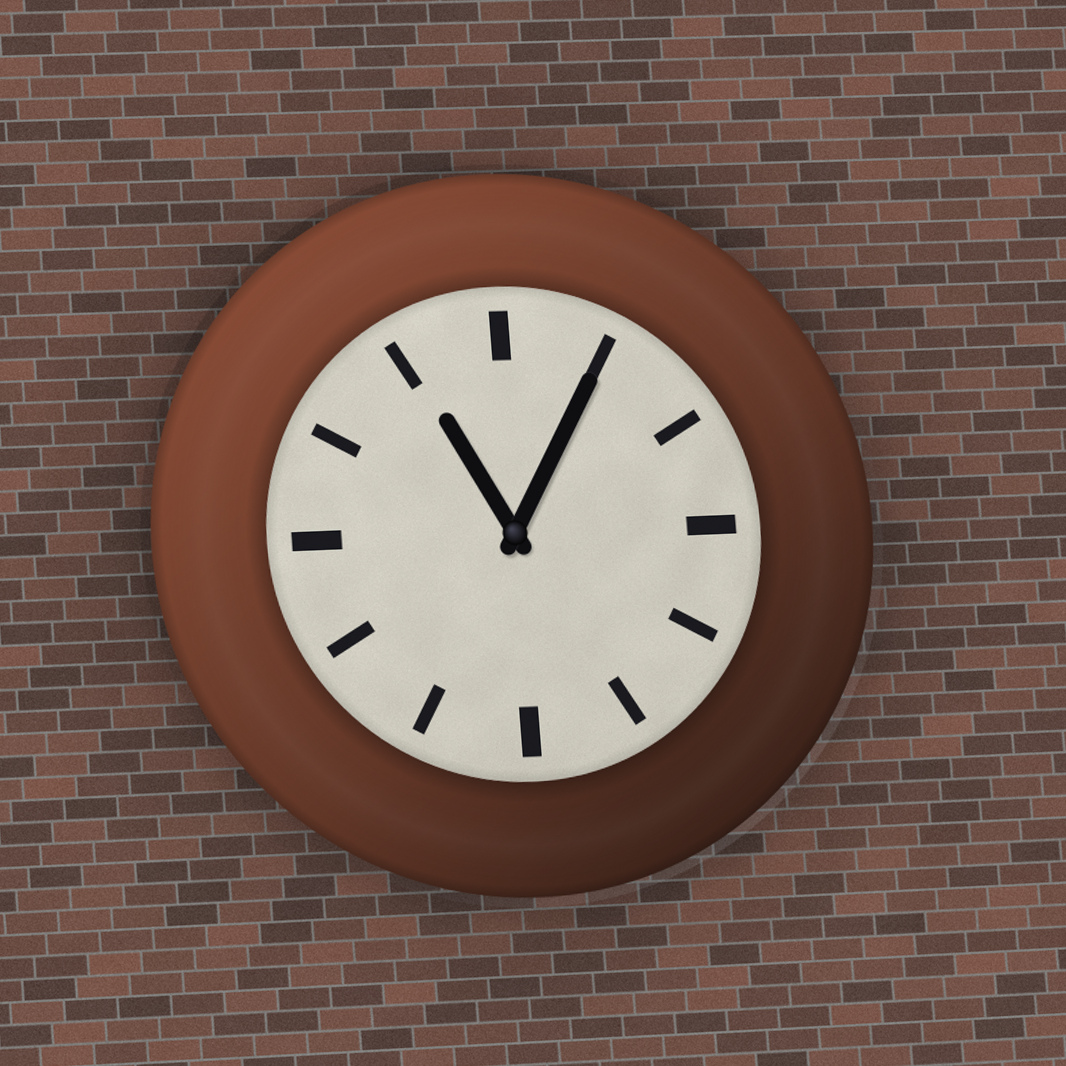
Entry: h=11 m=5
